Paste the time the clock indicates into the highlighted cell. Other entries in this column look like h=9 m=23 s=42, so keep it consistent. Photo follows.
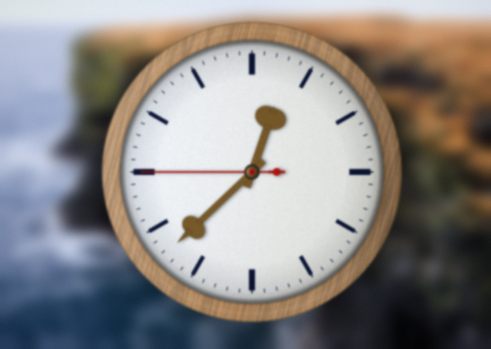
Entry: h=12 m=37 s=45
